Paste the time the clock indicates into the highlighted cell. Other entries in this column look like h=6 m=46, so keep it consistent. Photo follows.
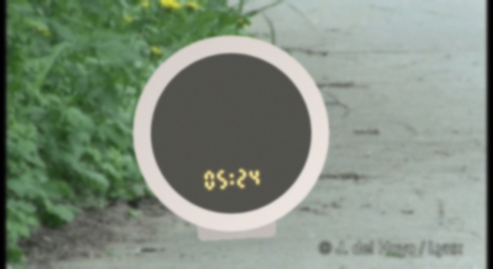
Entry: h=5 m=24
